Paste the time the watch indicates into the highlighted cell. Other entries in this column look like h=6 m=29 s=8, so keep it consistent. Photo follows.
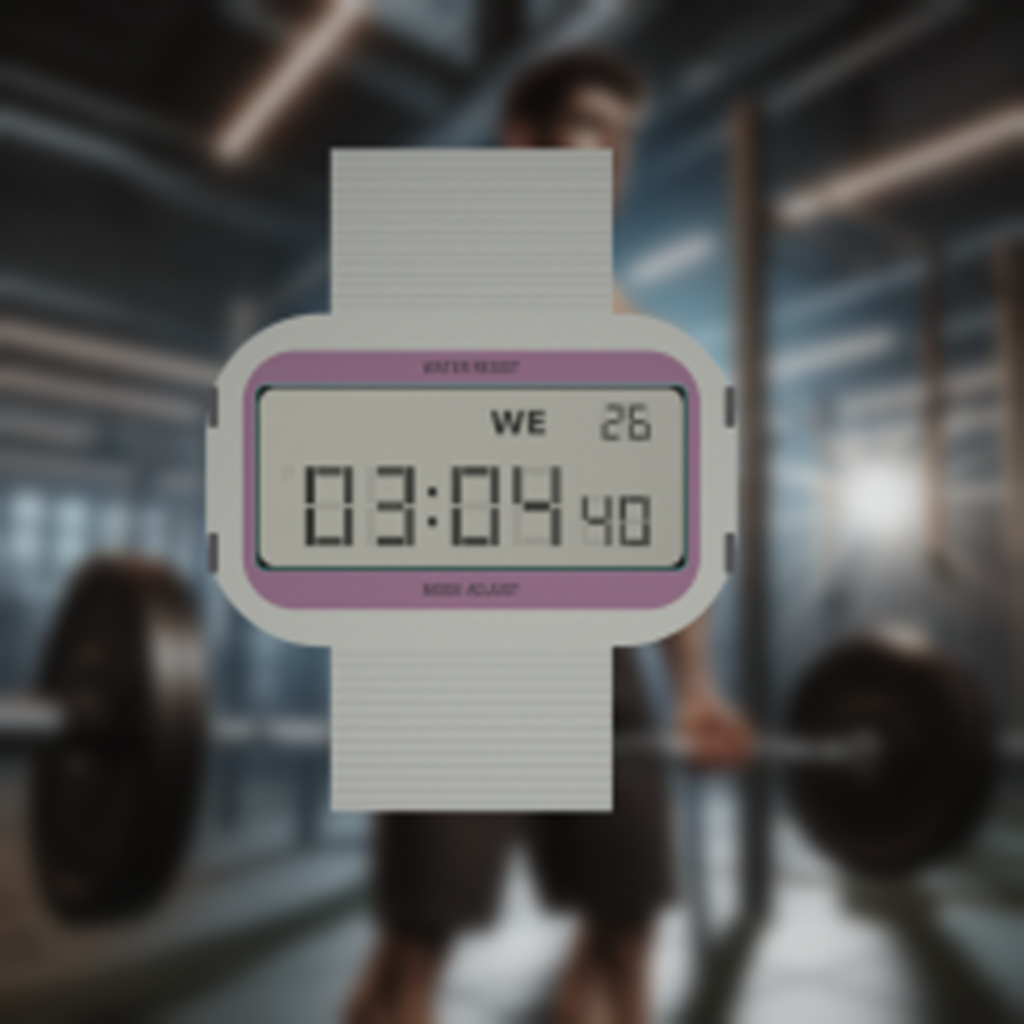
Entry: h=3 m=4 s=40
